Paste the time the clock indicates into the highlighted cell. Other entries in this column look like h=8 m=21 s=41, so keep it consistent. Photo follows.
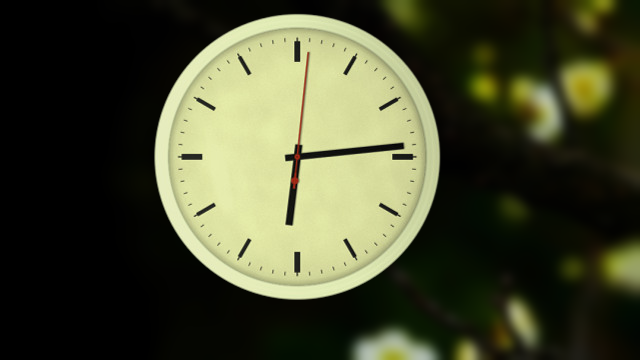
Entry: h=6 m=14 s=1
